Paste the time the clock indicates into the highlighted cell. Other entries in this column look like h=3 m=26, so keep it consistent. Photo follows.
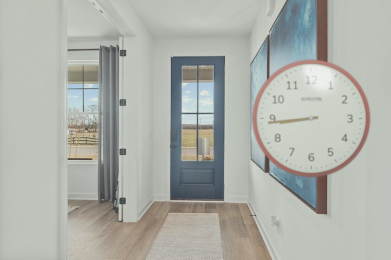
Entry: h=8 m=44
